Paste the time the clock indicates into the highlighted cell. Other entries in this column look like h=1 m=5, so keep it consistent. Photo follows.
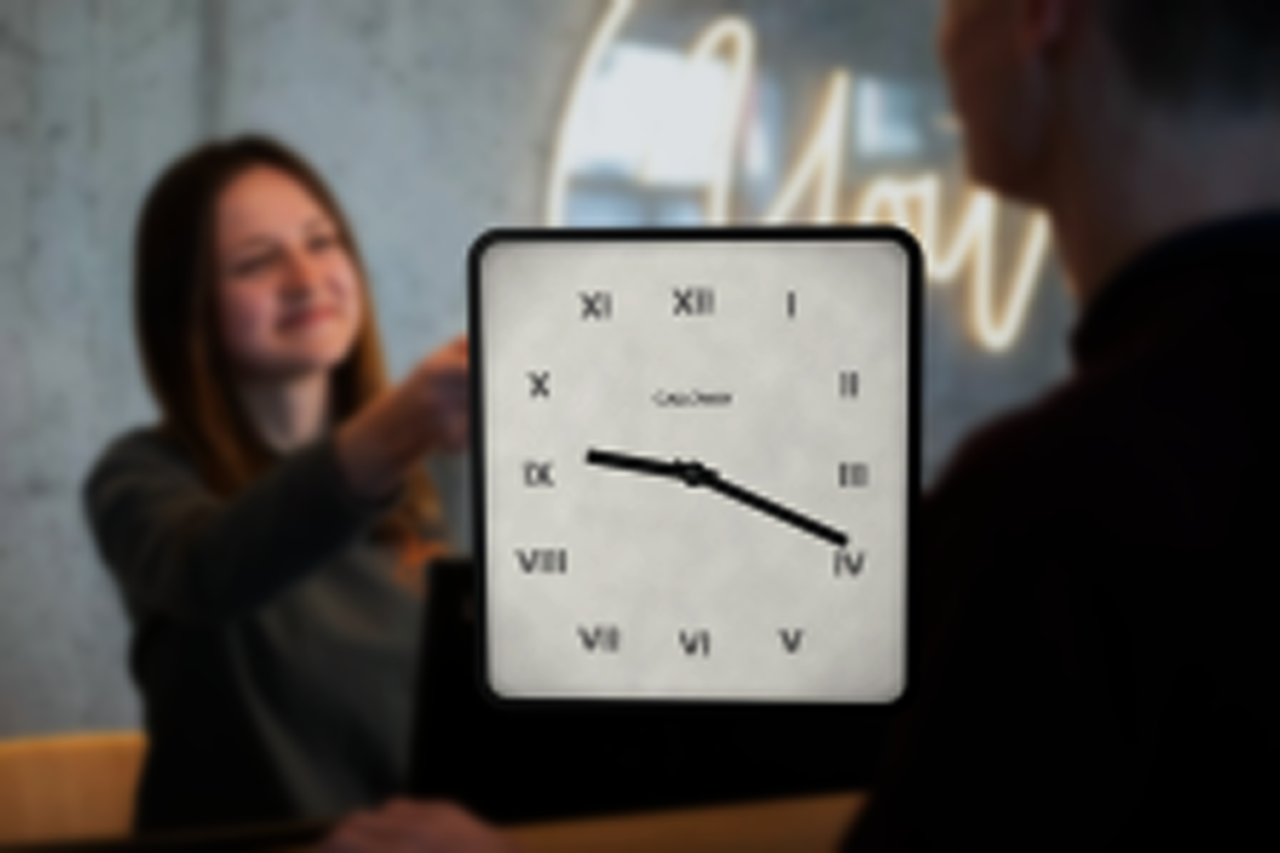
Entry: h=9 m=19
